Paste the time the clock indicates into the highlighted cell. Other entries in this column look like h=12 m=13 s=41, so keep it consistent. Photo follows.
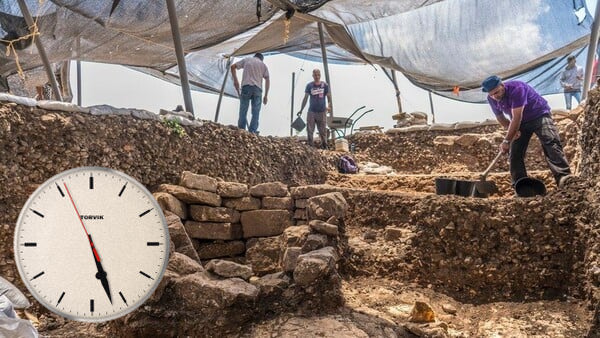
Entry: h=5 m=26 s=56
